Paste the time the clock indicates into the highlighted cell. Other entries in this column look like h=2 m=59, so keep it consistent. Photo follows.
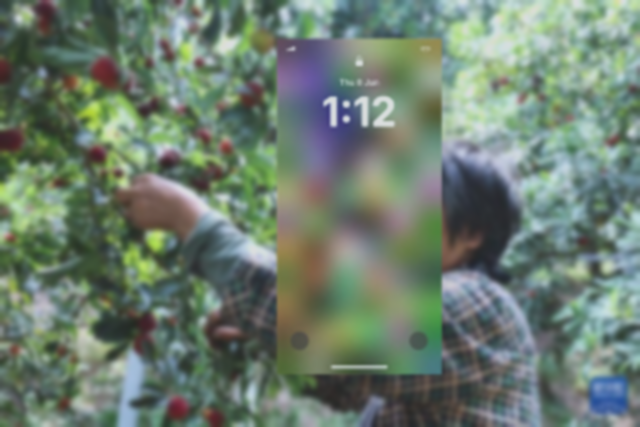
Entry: h=1 m=12
